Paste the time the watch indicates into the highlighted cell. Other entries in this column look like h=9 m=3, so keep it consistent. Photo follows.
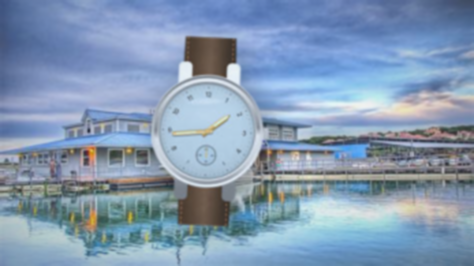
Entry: h=1 m=44
